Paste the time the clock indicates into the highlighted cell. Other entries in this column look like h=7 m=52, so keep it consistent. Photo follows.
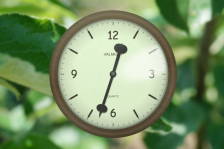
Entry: h=12 m=33
